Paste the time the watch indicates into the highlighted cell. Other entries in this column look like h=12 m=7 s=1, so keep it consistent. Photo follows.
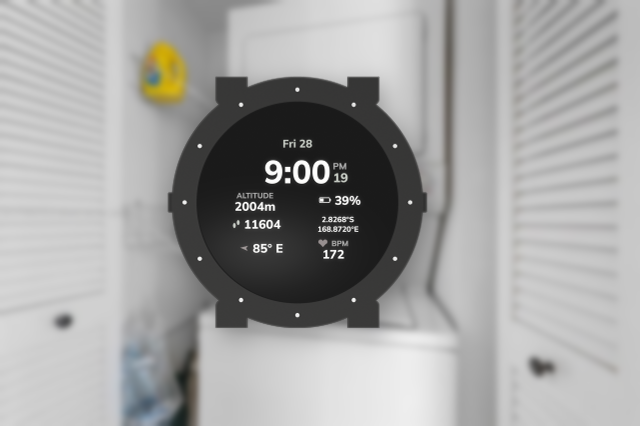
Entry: h=9 m=0 s=19
